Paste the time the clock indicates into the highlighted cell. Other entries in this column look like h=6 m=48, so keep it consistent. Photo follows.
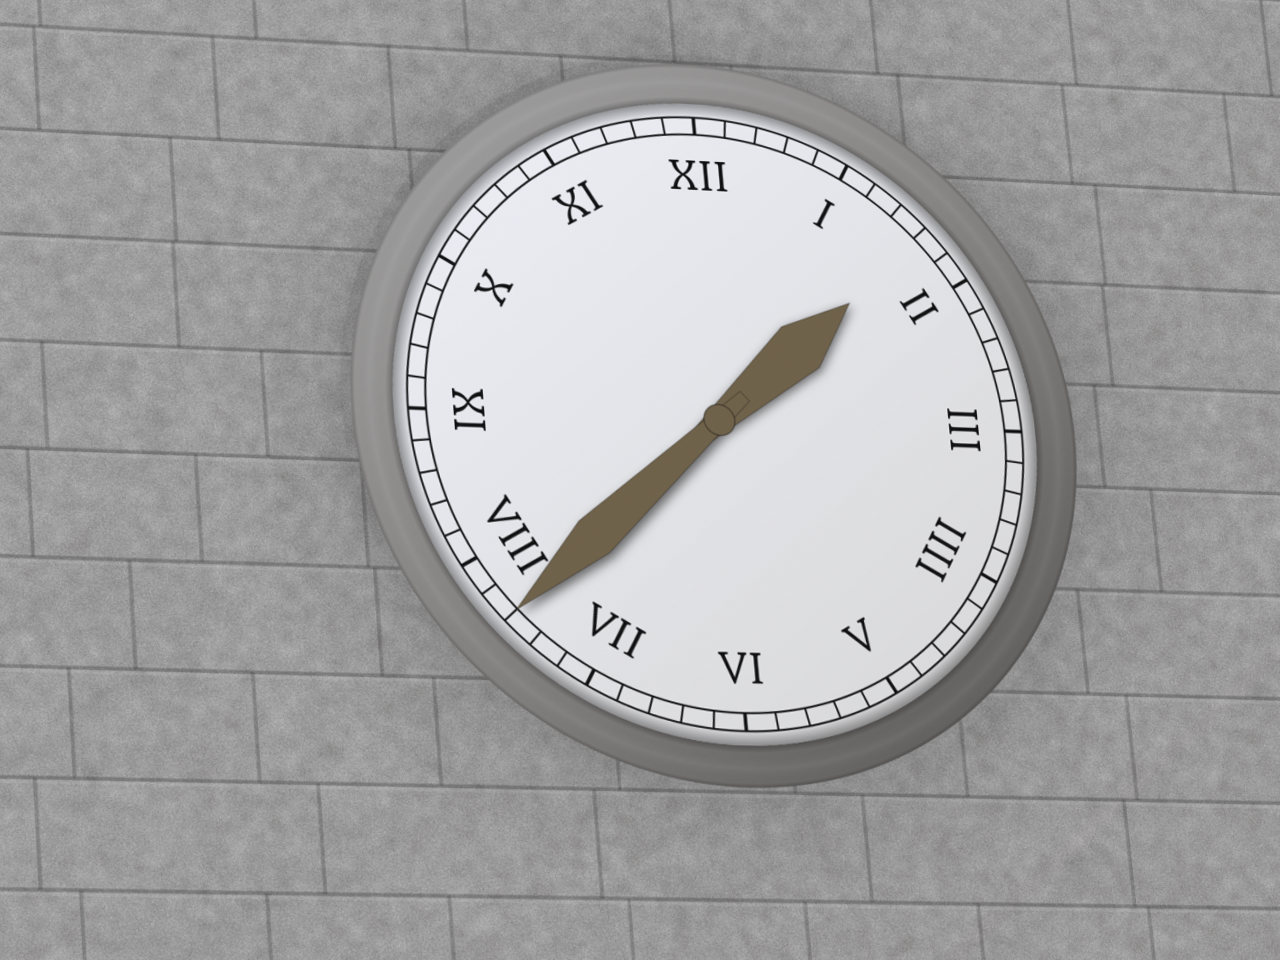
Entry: h=1 m=38
